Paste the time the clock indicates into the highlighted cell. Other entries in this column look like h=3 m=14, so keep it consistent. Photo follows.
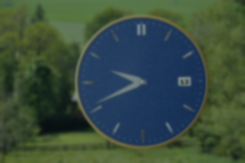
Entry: h=9 m=41
